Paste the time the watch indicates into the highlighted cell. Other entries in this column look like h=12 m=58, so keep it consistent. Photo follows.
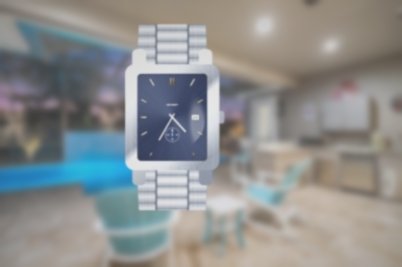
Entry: h=4 m=35
